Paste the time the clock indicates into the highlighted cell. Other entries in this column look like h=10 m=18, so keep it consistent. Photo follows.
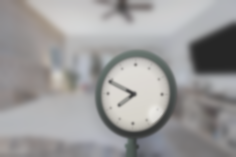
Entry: h=7 m=49
